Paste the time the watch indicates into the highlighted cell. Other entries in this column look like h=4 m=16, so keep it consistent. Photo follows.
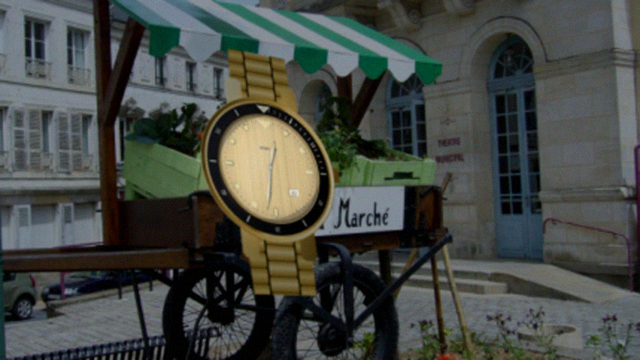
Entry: h=12 m=32
